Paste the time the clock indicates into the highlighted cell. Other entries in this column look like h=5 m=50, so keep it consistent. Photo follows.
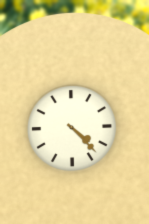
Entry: h=4 m=23
